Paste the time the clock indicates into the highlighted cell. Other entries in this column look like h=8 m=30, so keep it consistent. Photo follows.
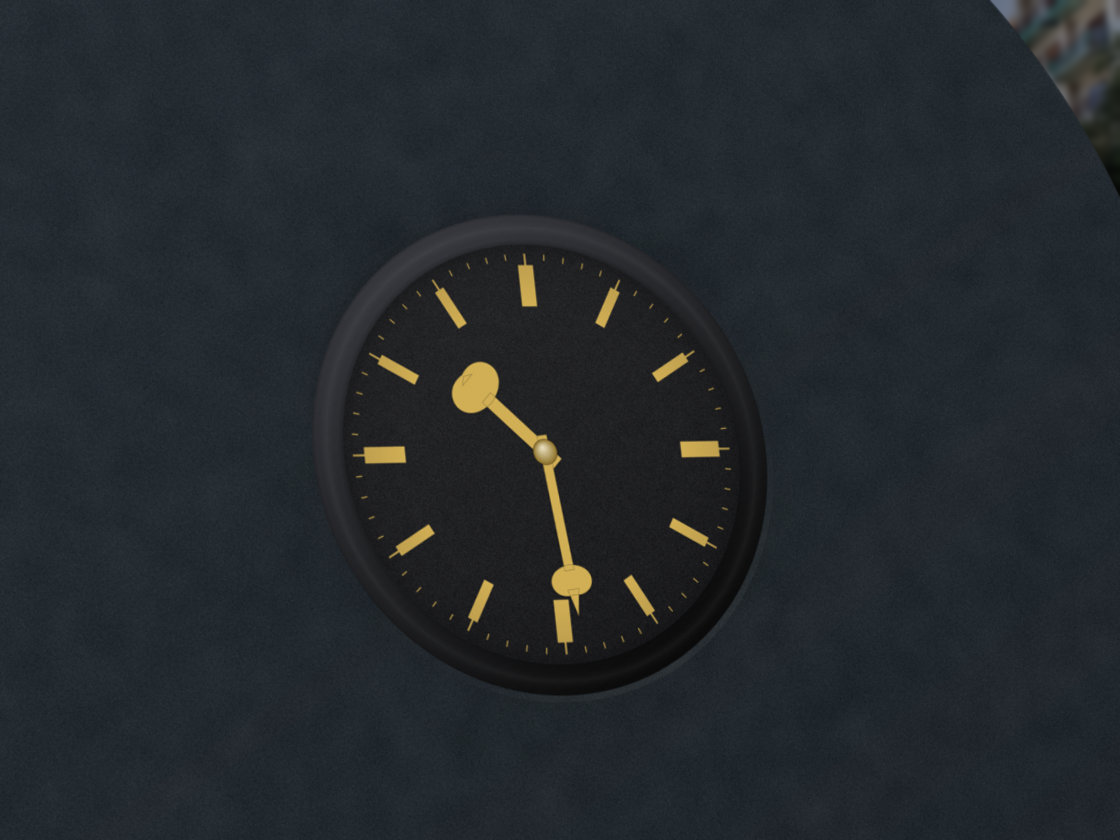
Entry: h=10 m=29
